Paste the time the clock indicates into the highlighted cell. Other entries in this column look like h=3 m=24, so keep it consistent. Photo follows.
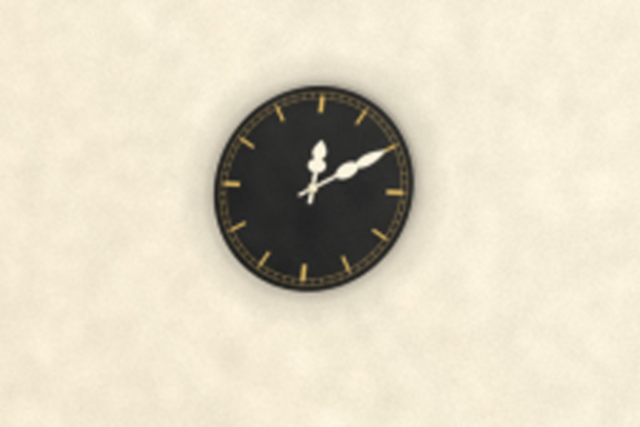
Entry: h=12 m=10
